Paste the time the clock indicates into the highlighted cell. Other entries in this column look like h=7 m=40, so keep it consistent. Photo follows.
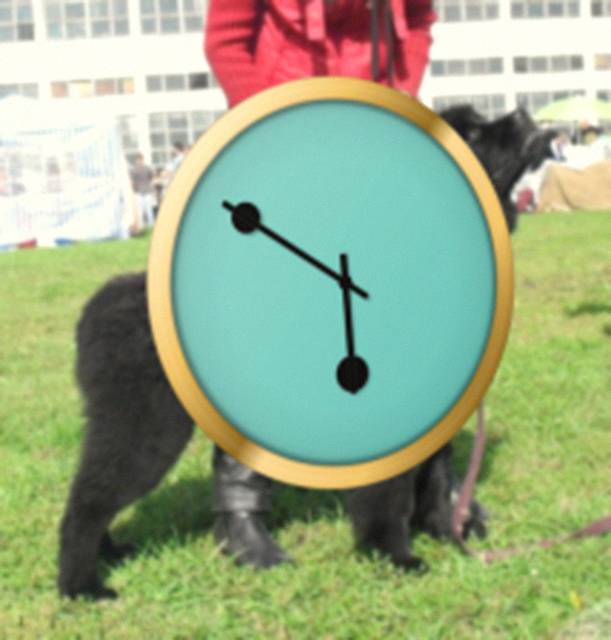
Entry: h=5 m=50
